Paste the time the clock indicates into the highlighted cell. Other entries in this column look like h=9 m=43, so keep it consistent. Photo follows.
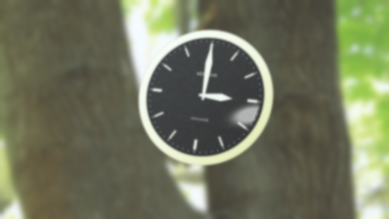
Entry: h=3 m=0
